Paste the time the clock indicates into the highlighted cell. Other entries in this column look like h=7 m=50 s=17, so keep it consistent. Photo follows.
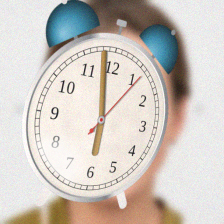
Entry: h=5 m=58 s=6
